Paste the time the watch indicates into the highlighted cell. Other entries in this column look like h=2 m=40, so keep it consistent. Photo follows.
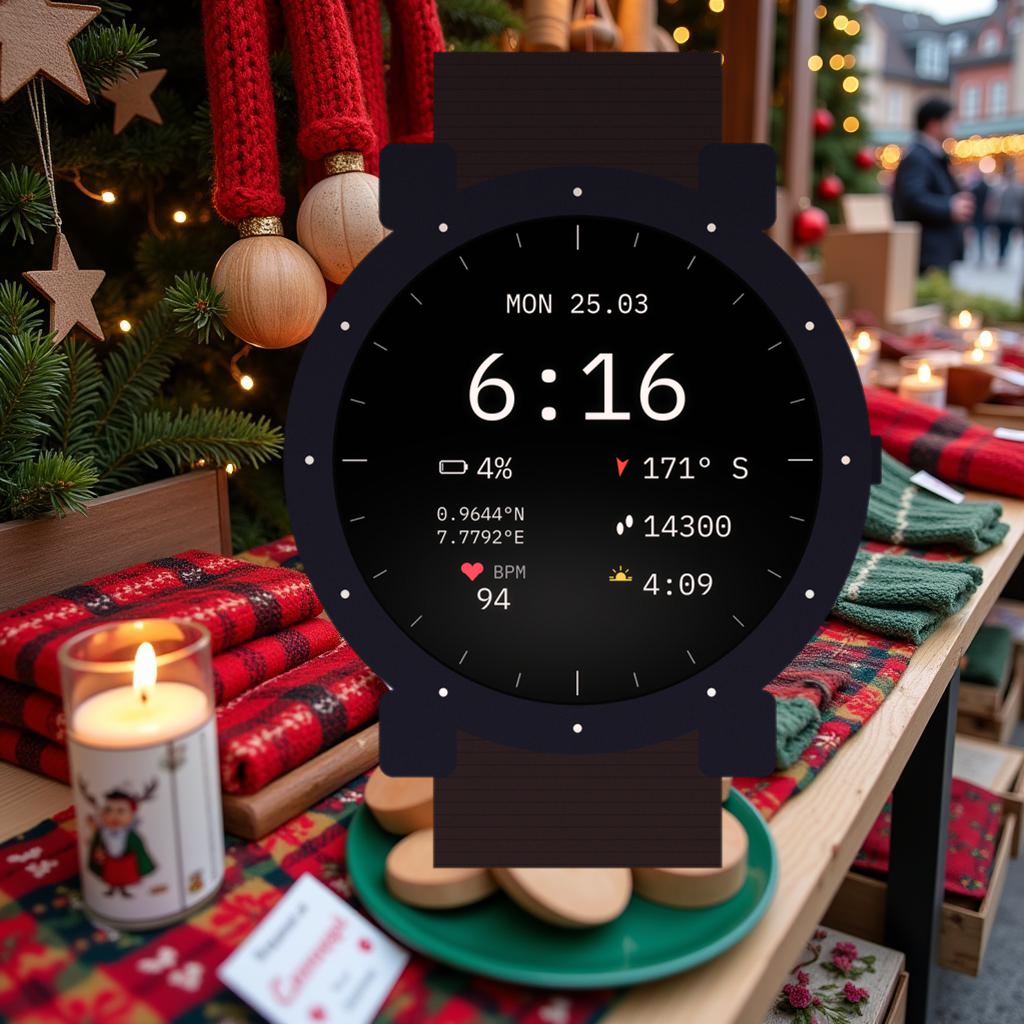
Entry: h=6 m=16
